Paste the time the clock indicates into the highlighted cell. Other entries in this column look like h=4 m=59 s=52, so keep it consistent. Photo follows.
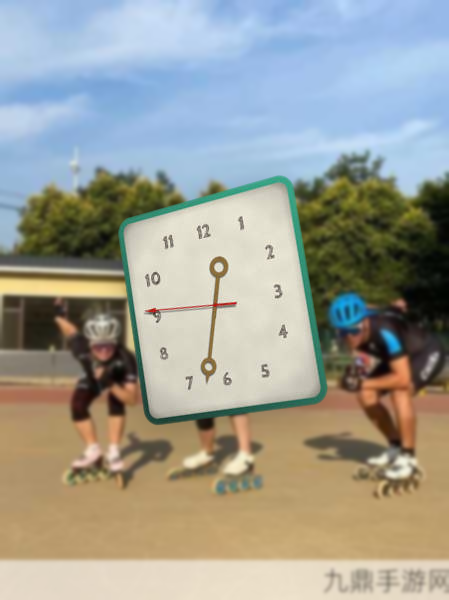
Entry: h=12 m=32 s=46
